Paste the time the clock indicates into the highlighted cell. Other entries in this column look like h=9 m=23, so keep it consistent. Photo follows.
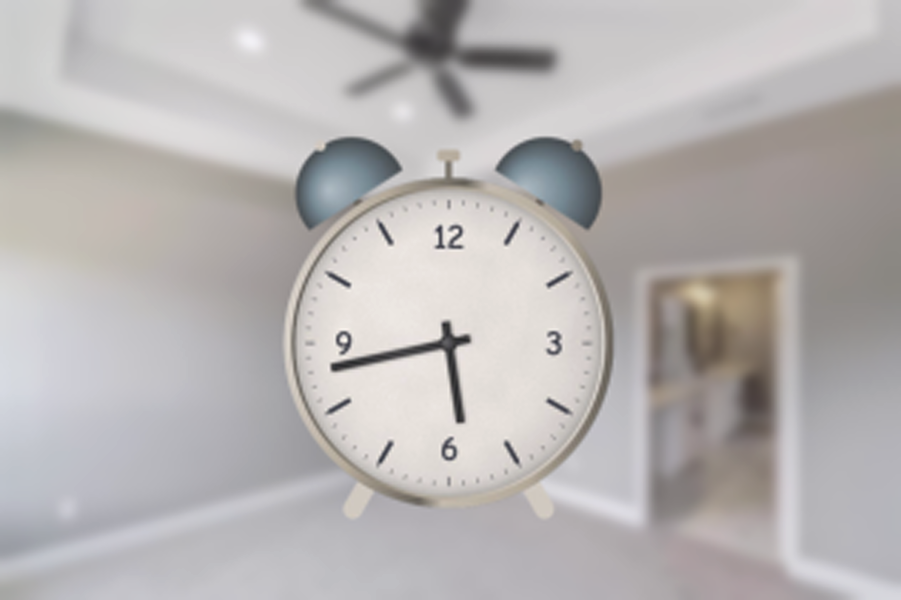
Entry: h=5 m=43
